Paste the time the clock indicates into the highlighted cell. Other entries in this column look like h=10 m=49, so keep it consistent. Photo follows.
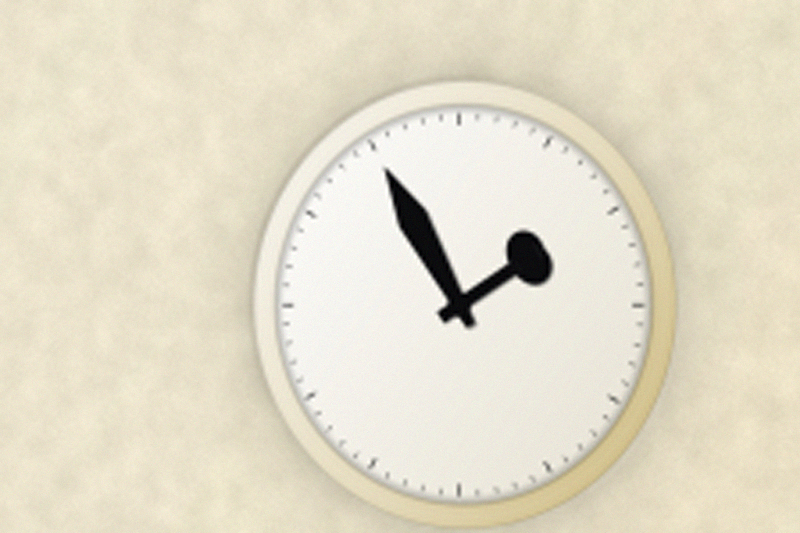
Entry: h=1 m=55
